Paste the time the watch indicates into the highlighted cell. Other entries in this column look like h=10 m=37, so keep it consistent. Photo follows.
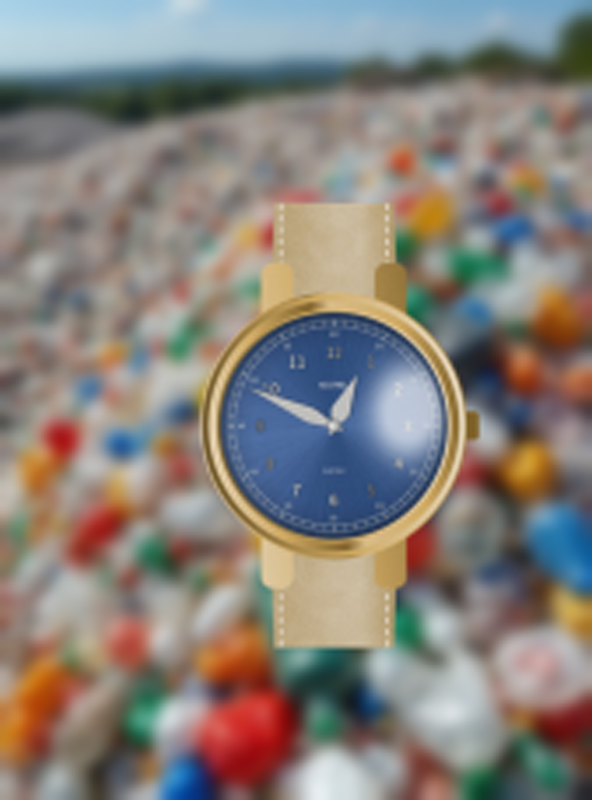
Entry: h=12 m=49
